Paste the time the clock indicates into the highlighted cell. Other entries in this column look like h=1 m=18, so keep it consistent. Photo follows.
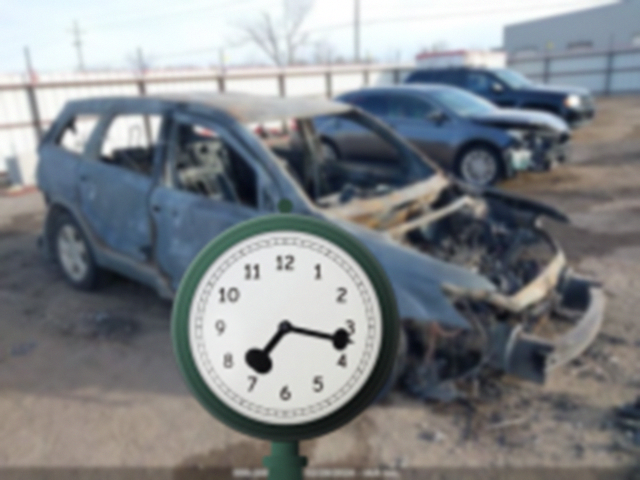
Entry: h=7 m=17
